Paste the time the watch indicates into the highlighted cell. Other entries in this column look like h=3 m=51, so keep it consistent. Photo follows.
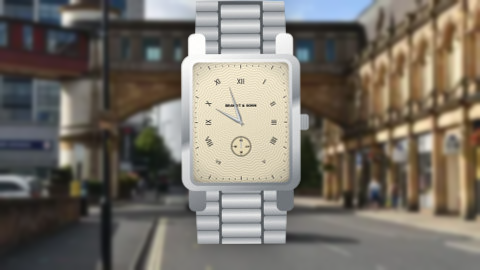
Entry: h=9 m=57
